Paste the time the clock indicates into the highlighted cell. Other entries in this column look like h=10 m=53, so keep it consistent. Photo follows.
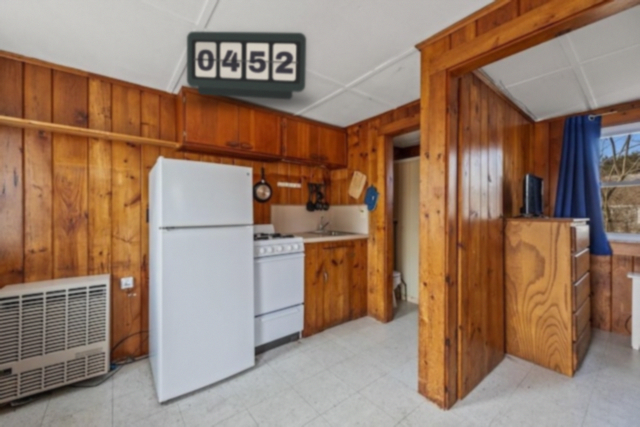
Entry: h=4 m=52
